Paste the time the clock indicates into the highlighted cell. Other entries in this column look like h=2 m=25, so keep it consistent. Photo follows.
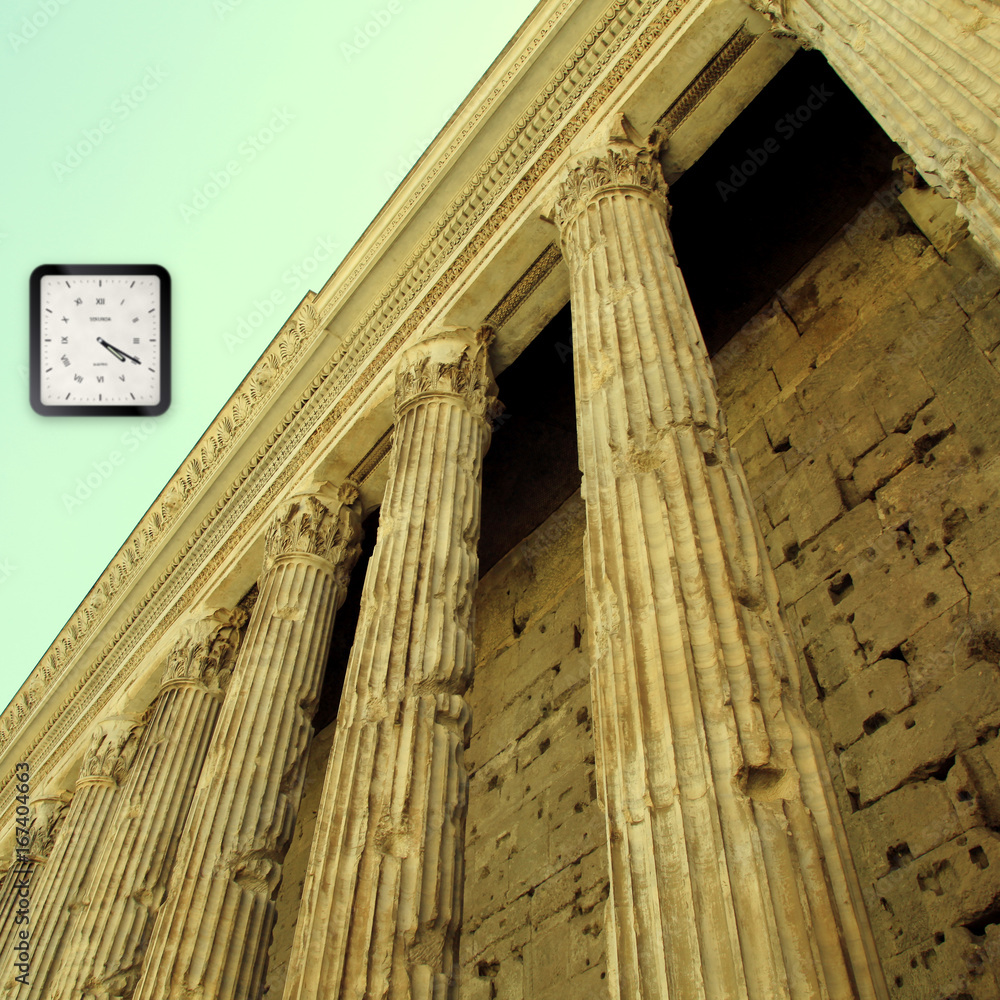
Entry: h=4 m=20
